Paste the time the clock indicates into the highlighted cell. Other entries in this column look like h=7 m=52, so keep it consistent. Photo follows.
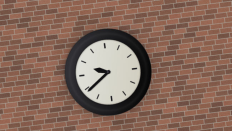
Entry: h=9 m=39
